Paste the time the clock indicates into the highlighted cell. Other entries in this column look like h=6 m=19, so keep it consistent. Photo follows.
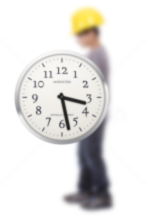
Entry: h=3 m=28
